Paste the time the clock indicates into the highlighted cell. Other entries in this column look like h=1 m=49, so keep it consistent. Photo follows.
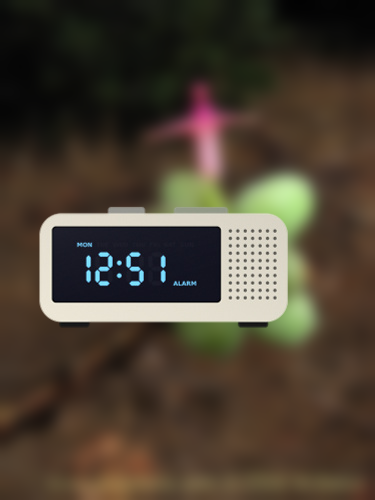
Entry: h=12 m=51
